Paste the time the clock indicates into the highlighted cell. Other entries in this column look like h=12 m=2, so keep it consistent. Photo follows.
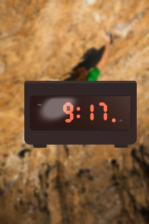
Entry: h=9 m=17
